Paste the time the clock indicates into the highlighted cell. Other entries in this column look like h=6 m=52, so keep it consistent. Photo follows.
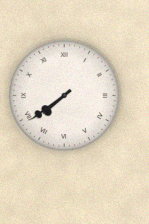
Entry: h=7 m=39
